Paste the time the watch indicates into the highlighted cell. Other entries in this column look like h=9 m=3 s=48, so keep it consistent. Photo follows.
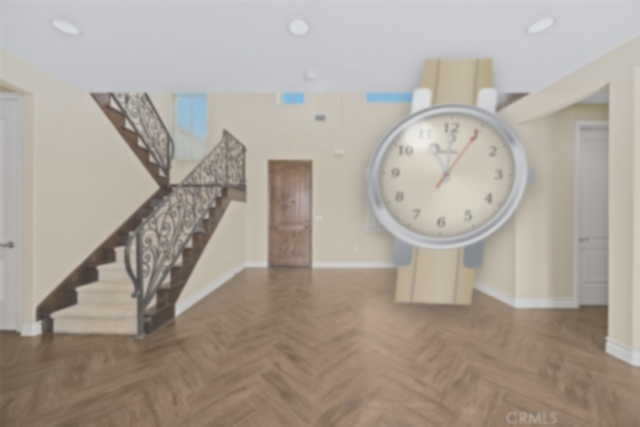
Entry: h=11 m=0 s=5
